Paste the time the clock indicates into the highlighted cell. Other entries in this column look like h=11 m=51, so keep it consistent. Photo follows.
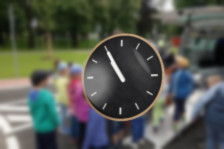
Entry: h=10 m=55
